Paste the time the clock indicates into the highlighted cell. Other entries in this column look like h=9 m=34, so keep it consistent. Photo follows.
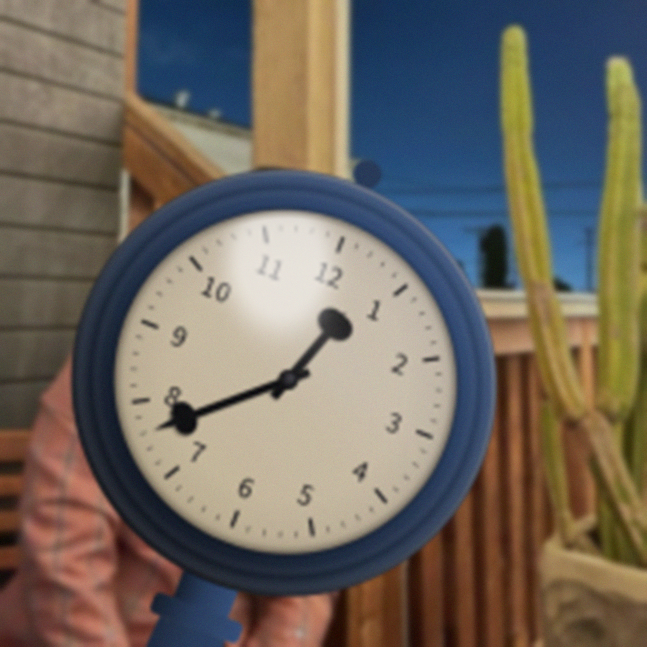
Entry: h=12 m=38
